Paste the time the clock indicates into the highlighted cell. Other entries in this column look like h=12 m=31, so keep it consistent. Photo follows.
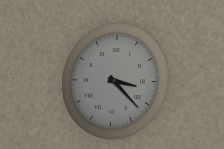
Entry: h=3 m=22
